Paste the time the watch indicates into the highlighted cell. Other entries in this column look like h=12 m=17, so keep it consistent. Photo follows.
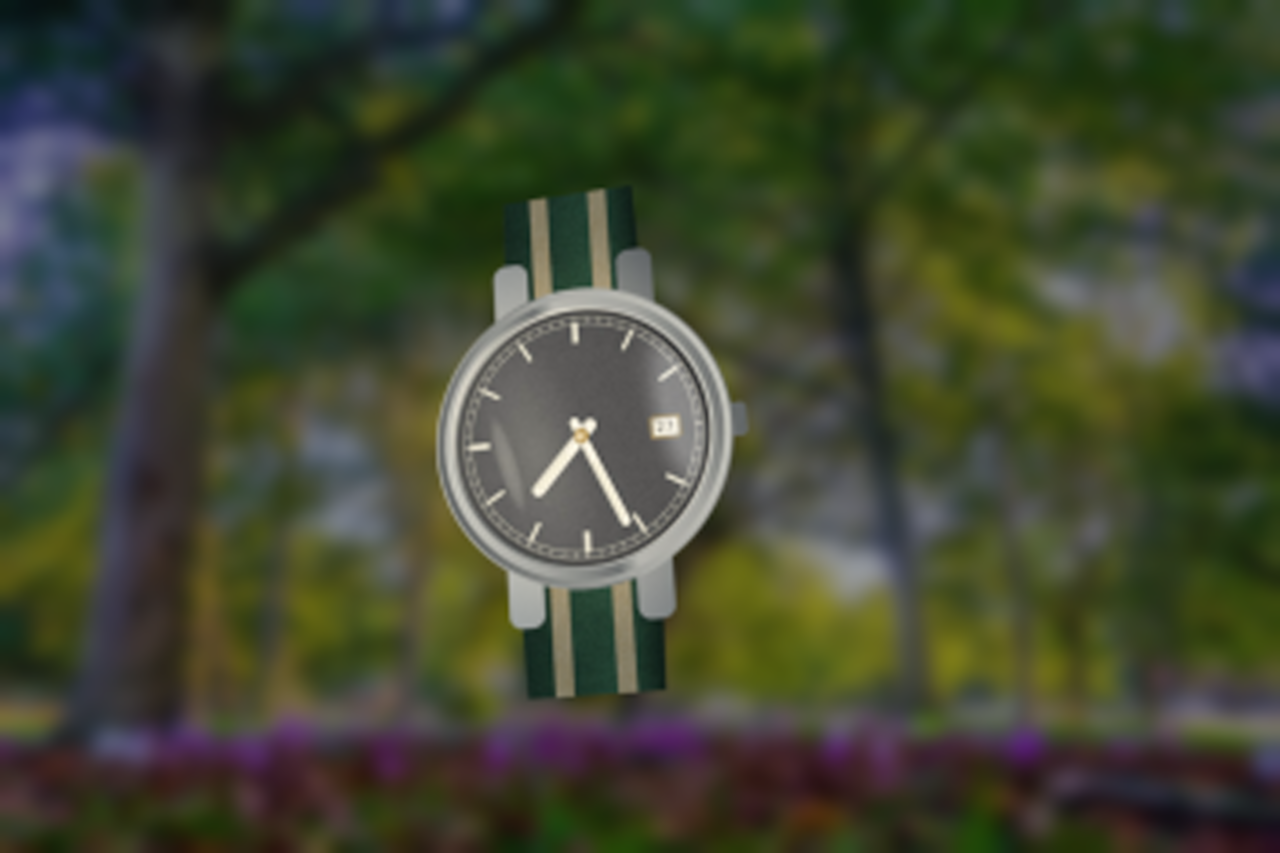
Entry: h=7 m=26
